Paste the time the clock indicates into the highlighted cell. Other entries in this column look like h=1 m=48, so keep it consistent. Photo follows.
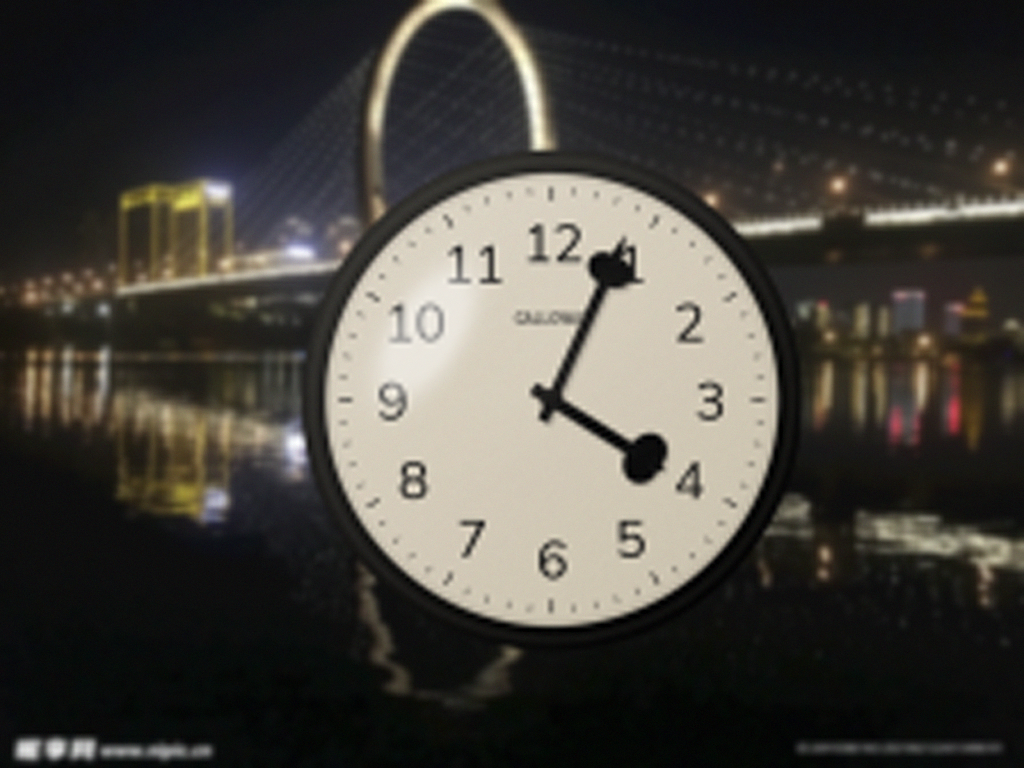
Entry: h=4 m=4
